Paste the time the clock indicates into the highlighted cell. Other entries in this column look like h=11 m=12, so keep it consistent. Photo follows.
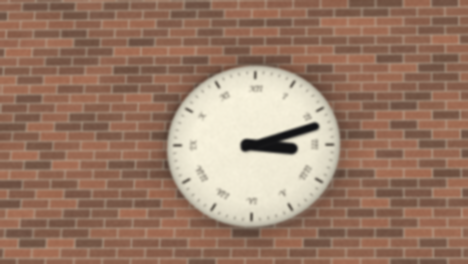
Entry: h=3 m=12
